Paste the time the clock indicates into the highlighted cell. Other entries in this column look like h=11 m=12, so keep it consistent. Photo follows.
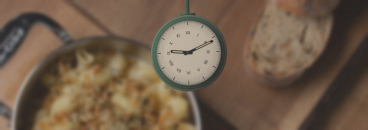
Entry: h=9 m=11
